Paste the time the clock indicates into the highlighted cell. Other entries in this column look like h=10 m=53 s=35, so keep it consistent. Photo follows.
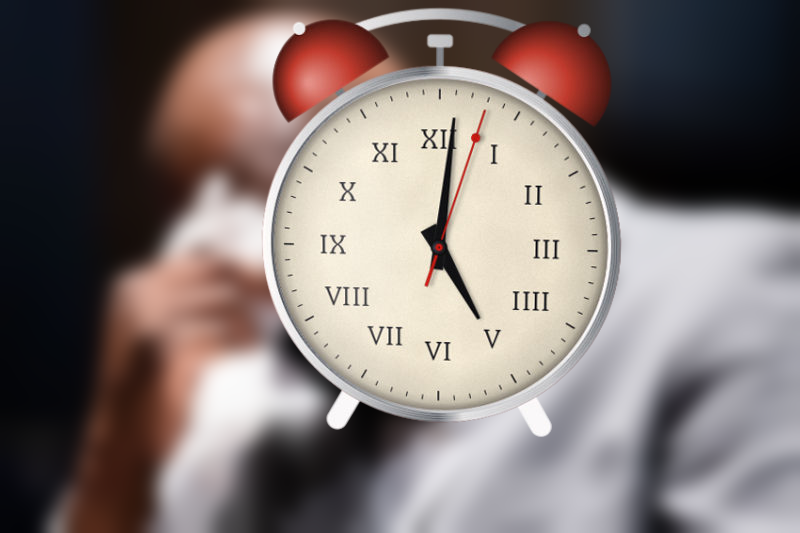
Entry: h=5 m=1 s=3
